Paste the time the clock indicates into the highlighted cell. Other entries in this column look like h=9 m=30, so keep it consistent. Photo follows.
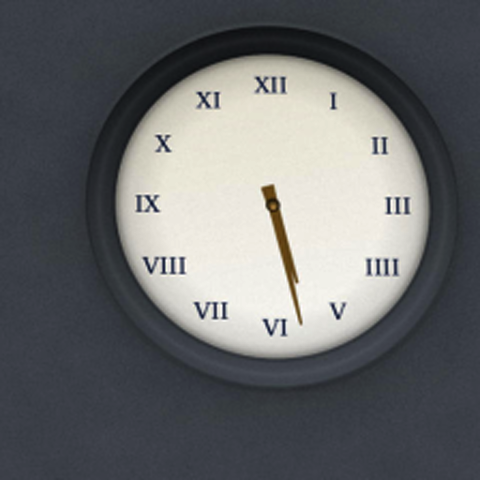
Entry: h=5 m=28
